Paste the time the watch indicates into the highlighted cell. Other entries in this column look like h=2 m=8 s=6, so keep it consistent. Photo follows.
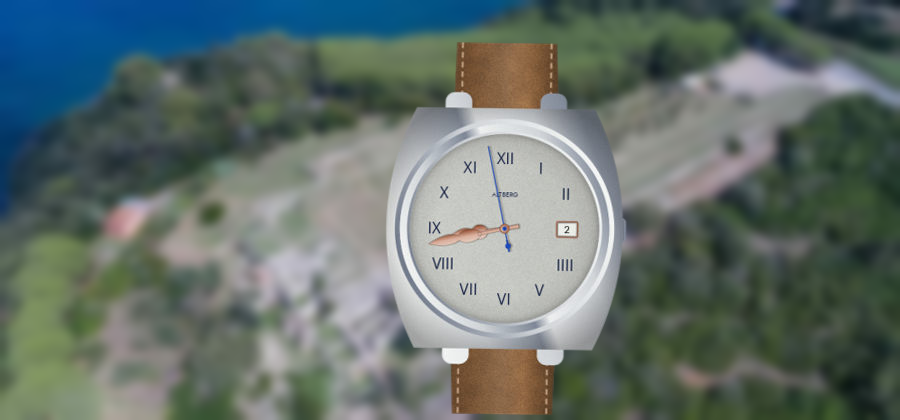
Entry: h=8 m=42 s=58
